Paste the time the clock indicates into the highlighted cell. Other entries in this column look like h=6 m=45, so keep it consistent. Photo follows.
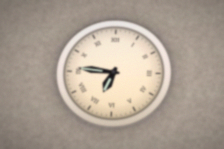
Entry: h=6 m=46
